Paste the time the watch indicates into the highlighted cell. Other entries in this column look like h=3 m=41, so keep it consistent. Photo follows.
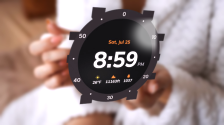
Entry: h=8 m=59
